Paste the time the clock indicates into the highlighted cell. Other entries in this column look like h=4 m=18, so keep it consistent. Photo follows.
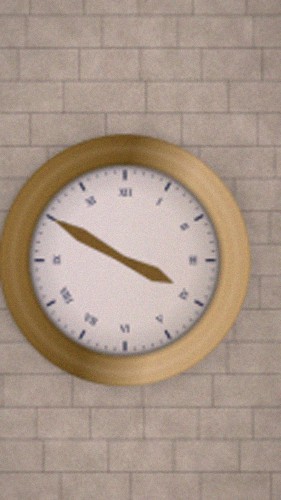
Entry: h=3 m=50
